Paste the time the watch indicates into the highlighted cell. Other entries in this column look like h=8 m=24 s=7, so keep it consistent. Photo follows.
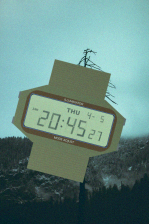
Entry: h=20 m=45 s=27
